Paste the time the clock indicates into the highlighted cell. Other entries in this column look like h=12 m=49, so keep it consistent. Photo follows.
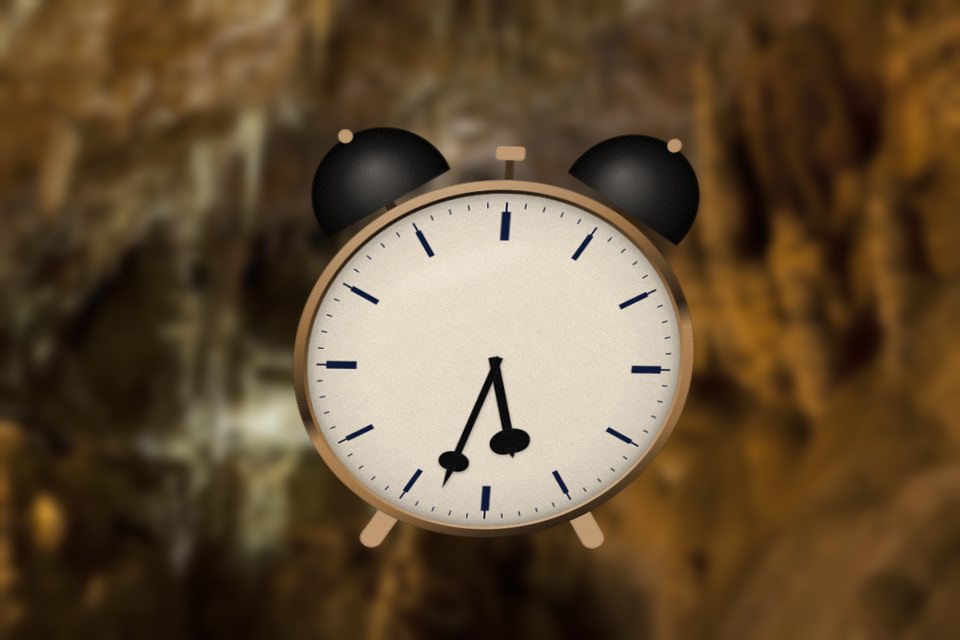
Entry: h=5 m=33
